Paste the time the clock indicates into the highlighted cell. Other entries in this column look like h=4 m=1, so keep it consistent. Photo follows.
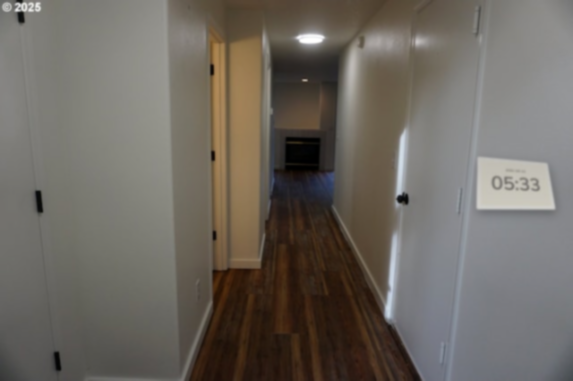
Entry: h=5 m=33
